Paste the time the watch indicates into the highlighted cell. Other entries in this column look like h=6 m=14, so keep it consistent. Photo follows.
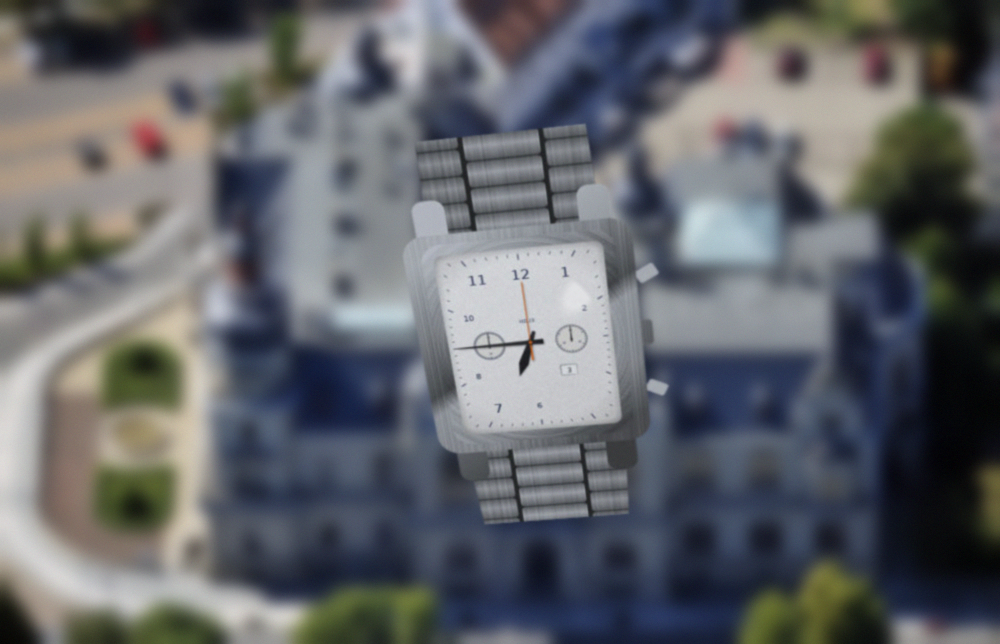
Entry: h=6 m=45
